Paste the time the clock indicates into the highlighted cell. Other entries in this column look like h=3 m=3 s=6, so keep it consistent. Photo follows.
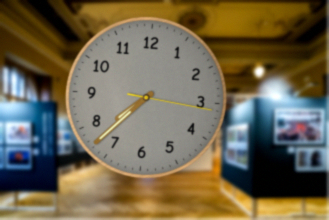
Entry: h=7 m=37 s=16
